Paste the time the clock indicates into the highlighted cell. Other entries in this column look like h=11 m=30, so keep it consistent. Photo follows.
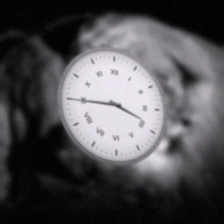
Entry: h=3 m=45
